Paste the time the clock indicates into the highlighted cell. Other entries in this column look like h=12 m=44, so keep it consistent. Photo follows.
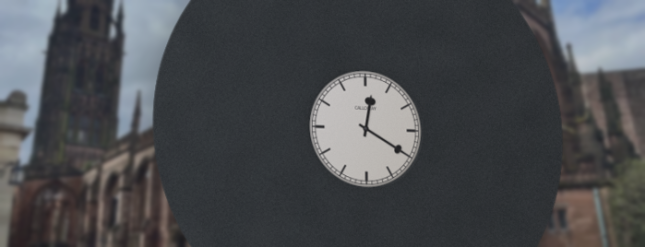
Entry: h=12 m=20
